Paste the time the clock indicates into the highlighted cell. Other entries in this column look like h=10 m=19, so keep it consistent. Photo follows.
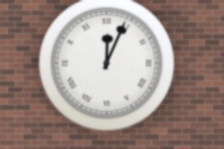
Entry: h=12 m=4
